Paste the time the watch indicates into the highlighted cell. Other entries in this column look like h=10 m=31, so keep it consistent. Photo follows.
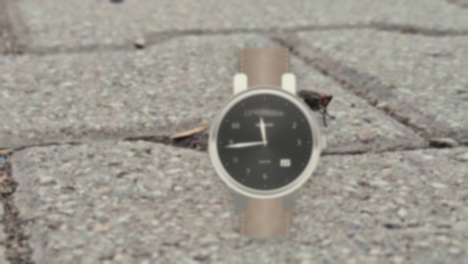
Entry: h=11 m=44
